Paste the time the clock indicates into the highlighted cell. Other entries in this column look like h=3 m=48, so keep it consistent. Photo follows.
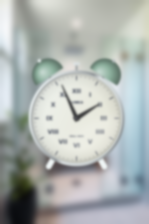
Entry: h=1 m=56
